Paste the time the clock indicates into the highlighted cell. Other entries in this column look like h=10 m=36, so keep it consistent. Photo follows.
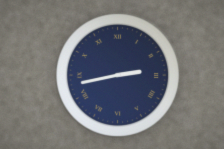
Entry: h=2 m=43
